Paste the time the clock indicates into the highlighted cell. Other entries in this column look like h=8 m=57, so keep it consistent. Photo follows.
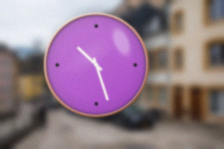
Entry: h=10 m=27
